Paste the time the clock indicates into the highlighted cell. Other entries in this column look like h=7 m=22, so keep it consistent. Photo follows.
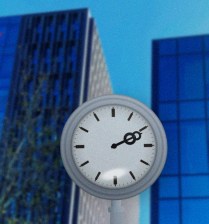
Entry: h=2 m=11
